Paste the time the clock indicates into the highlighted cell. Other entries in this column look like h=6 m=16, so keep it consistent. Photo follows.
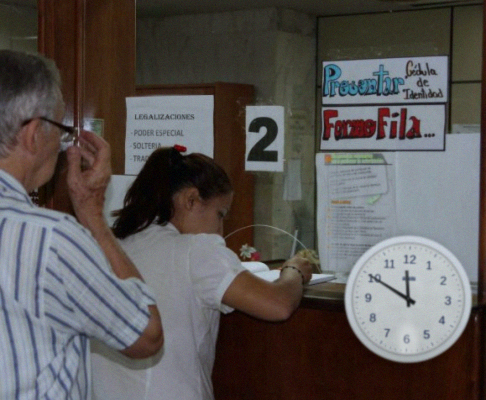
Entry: h=11 m=50
